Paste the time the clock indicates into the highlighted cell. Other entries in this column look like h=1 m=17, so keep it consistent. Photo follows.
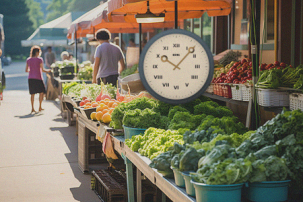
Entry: h=10 m=7
